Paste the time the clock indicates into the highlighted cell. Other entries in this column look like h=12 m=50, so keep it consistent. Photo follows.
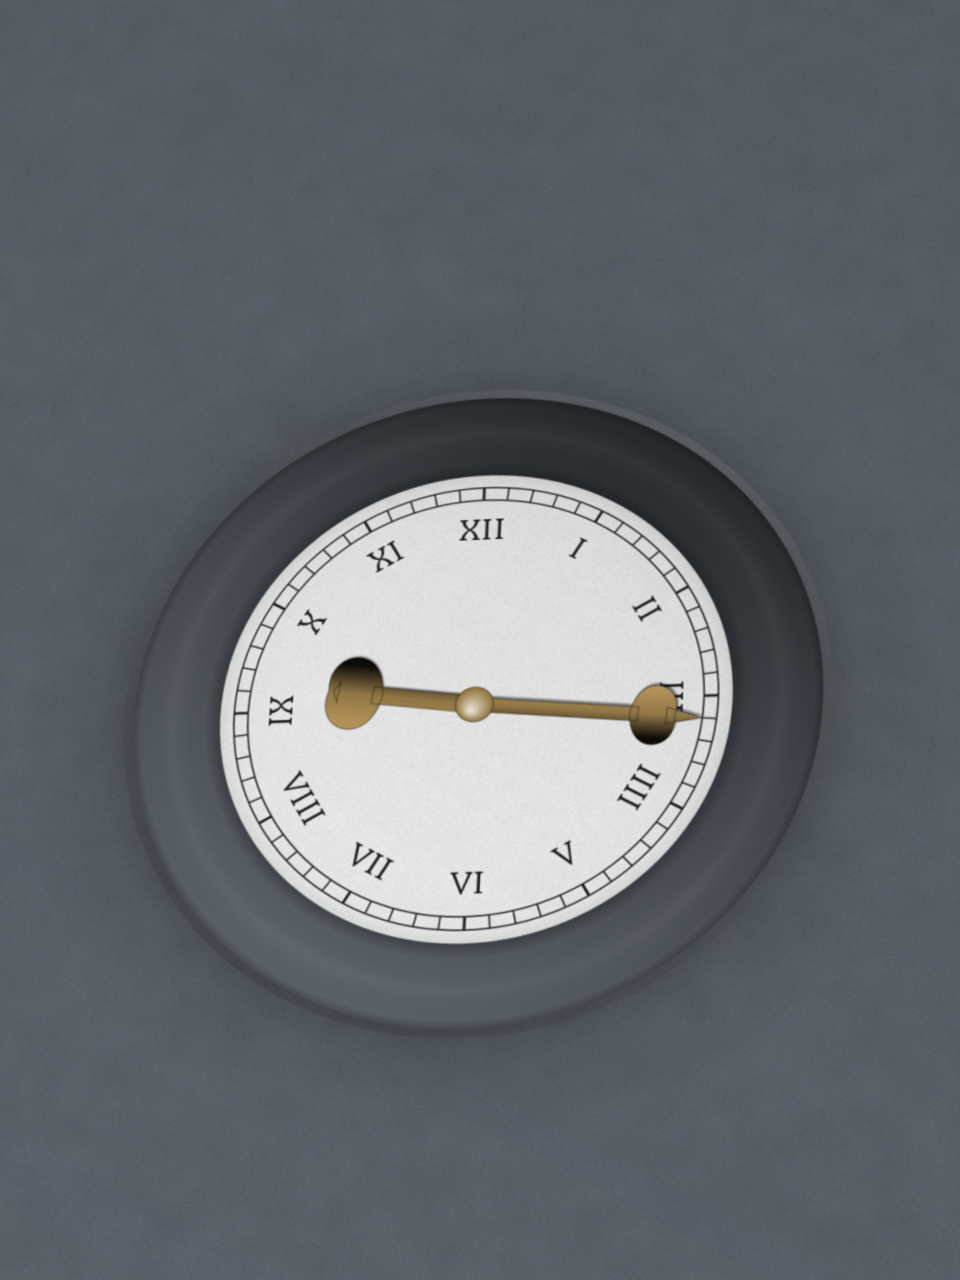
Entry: h=9 m=16
